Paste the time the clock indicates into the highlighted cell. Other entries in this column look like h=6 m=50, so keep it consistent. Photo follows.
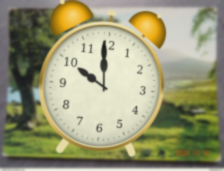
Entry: h=9 m=59
